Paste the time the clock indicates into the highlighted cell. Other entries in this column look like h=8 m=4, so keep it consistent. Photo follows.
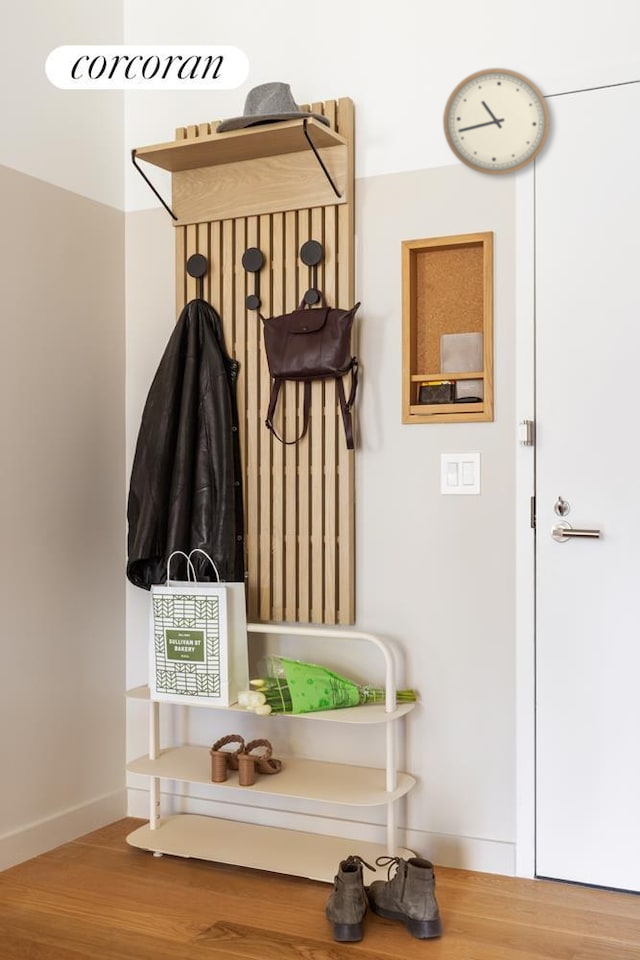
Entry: h=10 m=42
